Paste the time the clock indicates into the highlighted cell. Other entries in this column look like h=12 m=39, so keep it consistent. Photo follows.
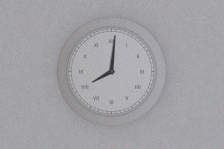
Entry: h=8 m=1
